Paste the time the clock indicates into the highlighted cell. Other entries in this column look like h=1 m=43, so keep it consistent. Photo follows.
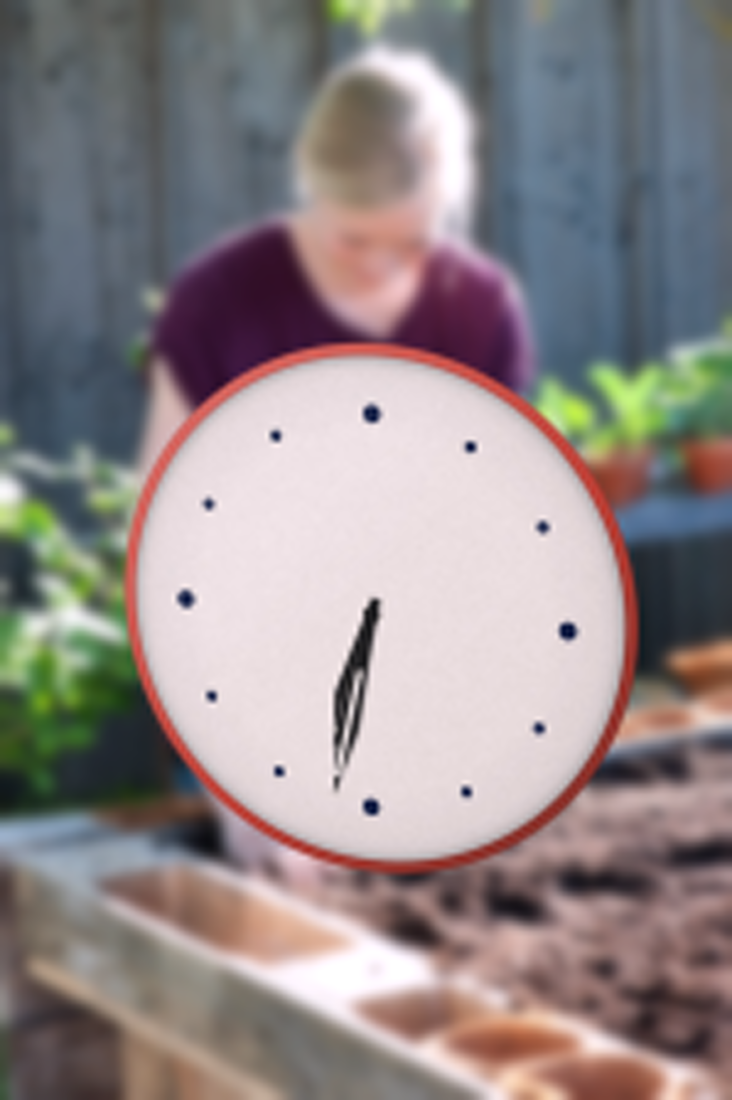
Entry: h=6 m=32
